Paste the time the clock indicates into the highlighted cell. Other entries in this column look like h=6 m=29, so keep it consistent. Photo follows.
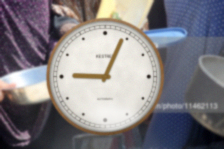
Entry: h=9 m=4
